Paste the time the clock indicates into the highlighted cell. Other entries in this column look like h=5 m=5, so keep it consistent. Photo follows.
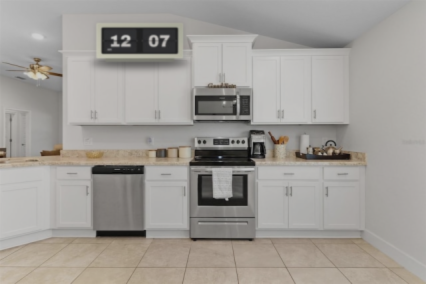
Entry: h=12 m=7
